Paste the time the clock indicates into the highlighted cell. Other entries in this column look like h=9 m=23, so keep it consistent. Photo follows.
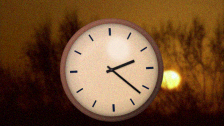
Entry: h=2 m=22
